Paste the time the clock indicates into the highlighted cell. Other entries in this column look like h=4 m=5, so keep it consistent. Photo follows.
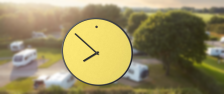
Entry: h=7 m=52
